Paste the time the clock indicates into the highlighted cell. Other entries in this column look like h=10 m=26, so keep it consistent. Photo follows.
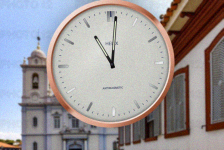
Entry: h=11 m=1
